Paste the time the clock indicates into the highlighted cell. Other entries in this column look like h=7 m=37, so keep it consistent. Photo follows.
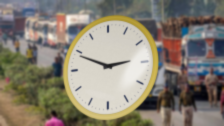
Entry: h=2 m=49
